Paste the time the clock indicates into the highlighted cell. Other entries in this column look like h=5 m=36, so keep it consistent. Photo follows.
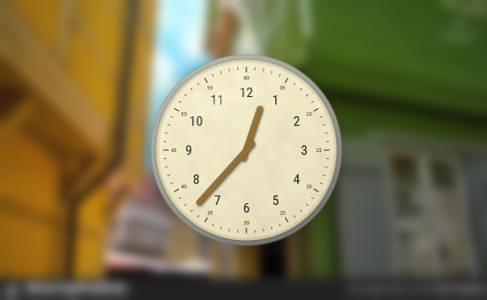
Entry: h=12 m=37
